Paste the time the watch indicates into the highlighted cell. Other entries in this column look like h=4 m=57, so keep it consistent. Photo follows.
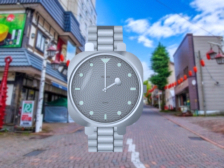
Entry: h=2 m=0
